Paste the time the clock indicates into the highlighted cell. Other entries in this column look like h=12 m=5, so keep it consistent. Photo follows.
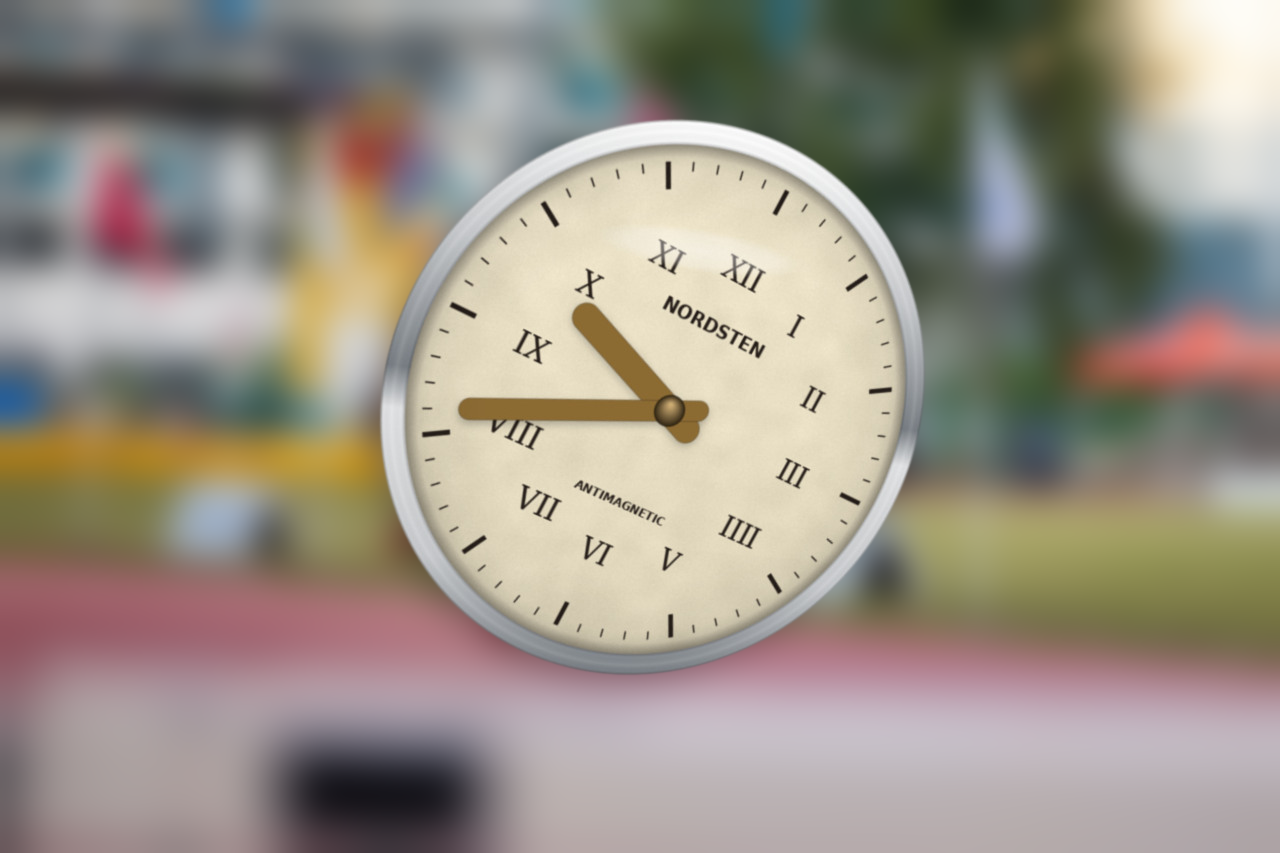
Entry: h=9 m=41
